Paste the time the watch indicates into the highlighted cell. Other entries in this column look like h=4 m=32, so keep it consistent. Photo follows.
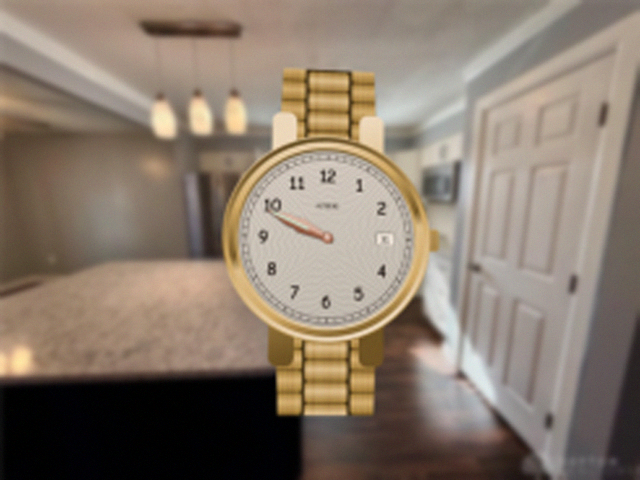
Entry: h=9 m=49
